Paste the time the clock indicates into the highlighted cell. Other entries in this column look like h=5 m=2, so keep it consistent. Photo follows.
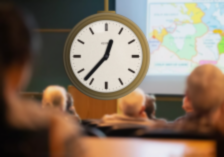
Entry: h=12 m=37
